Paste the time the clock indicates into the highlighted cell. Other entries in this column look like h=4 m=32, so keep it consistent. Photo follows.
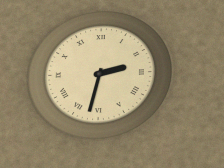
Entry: h=2 m=32
